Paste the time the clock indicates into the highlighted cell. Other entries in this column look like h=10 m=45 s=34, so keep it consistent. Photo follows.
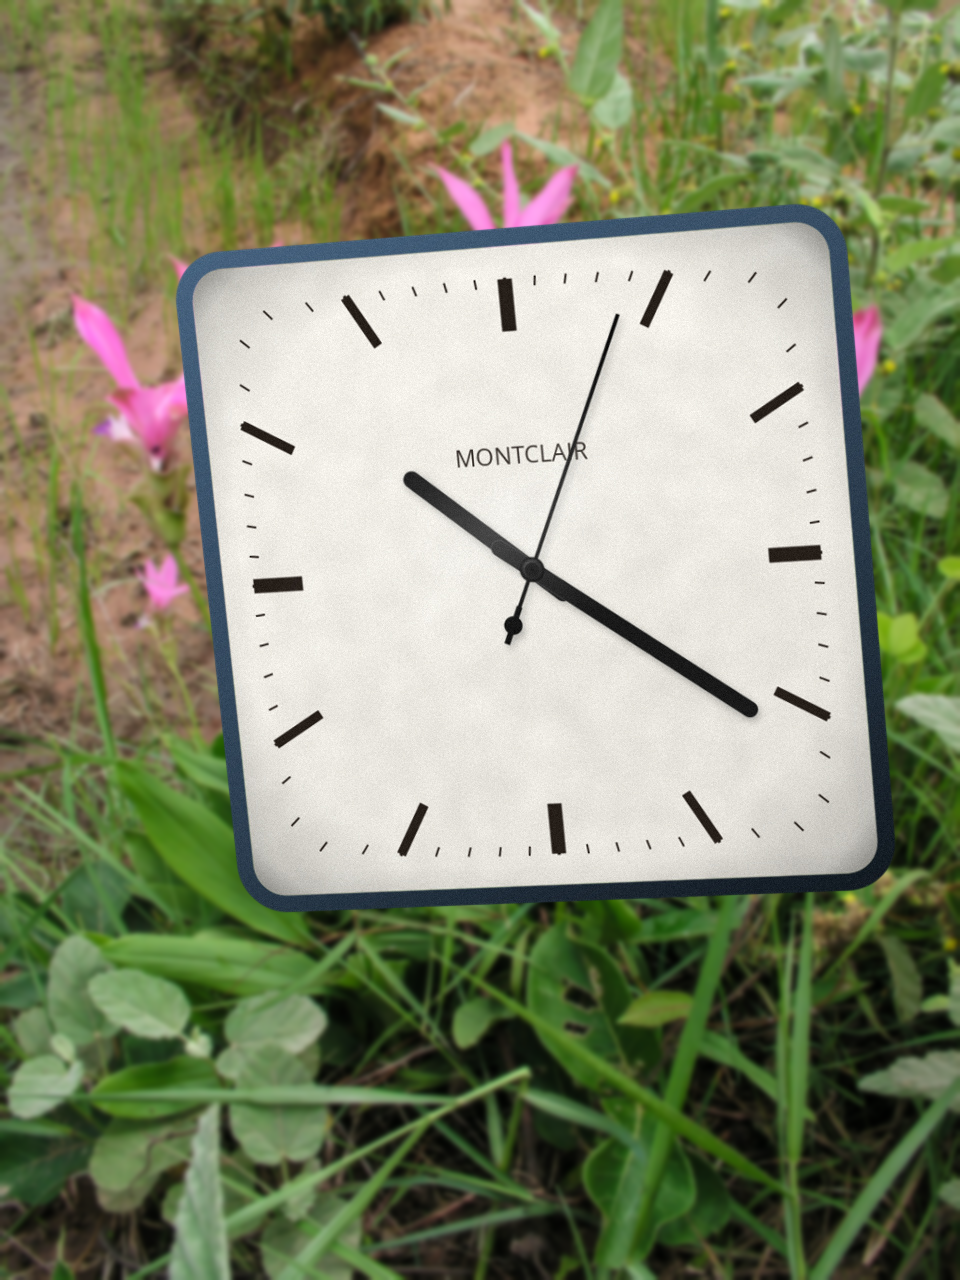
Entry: h=10 m=21 s=4
